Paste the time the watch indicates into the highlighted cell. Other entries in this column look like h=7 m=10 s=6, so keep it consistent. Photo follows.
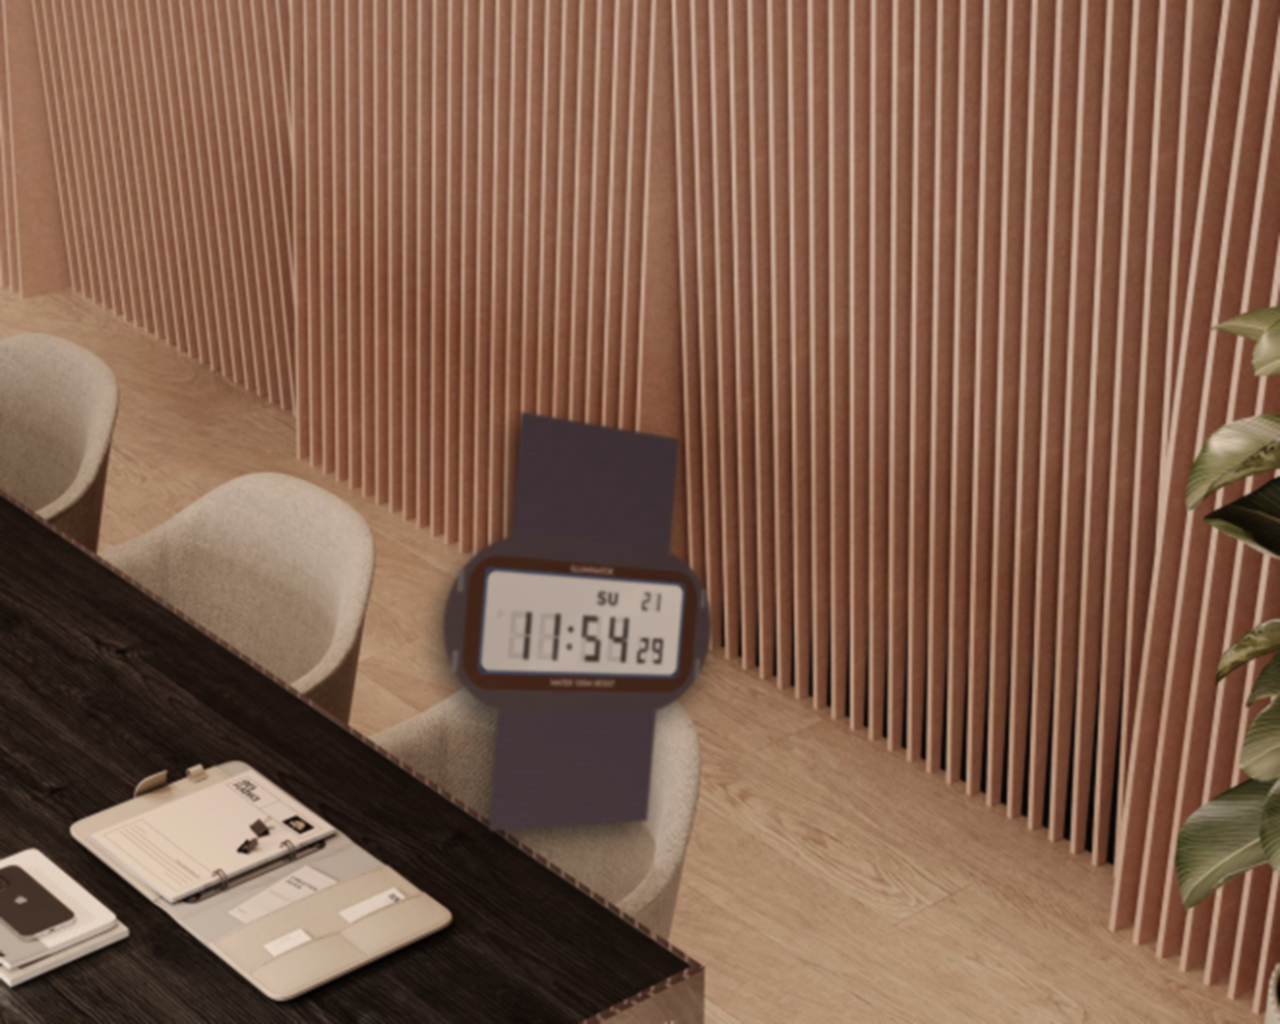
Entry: h=11 m=54 s=29
